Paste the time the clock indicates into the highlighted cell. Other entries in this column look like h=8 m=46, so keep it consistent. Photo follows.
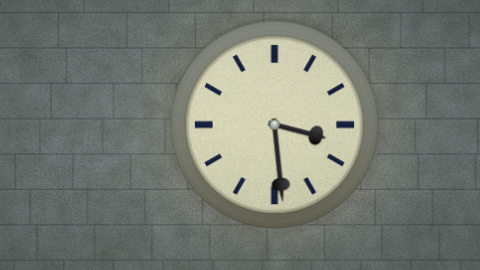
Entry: h=3 m=29
